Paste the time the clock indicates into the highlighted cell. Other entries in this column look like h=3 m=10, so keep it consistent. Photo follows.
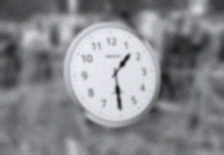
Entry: h=1 m=30
